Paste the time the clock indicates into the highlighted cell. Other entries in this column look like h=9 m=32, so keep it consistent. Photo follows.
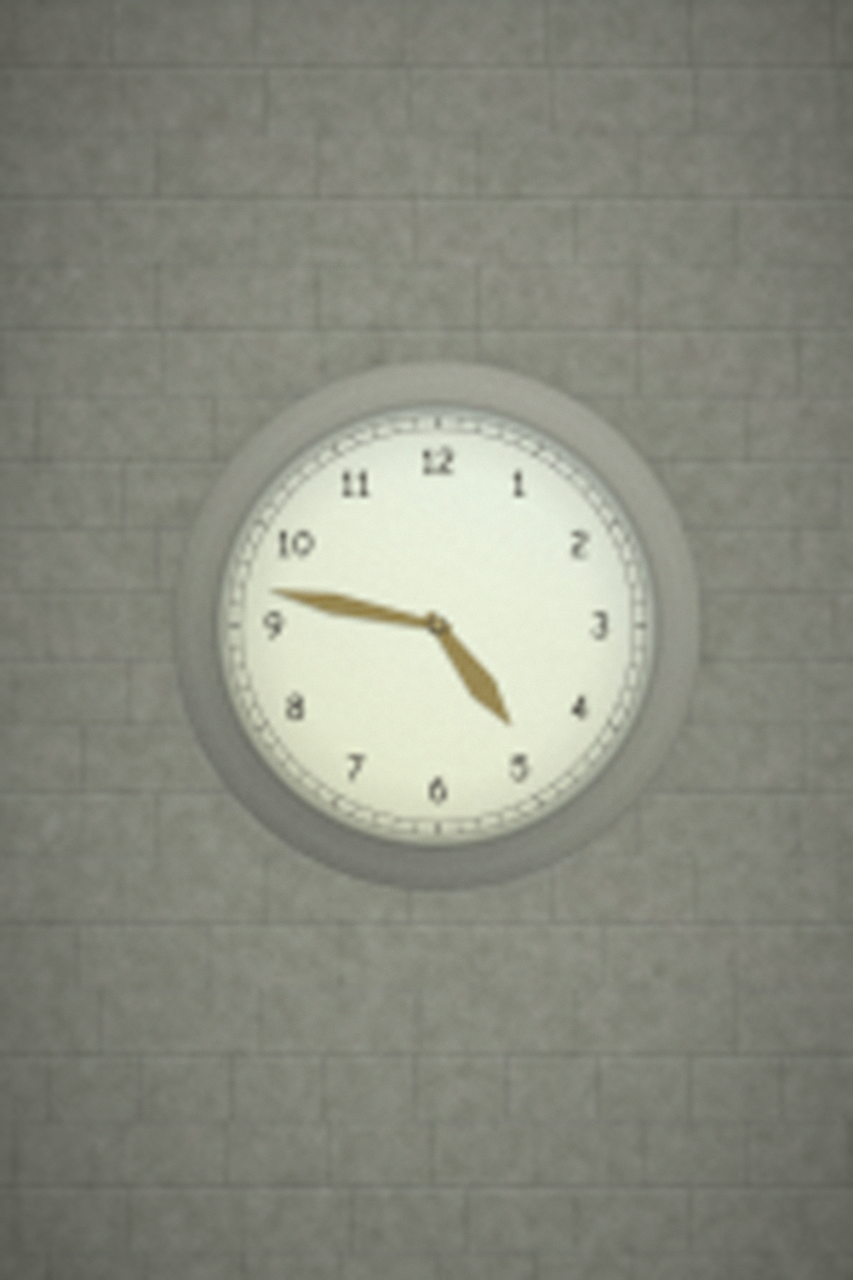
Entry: h=4 m=47
